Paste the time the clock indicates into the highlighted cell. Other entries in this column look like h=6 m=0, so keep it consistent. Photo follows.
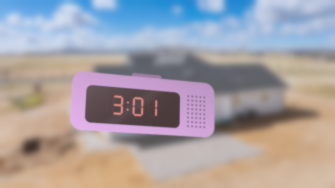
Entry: h=3 m=1
